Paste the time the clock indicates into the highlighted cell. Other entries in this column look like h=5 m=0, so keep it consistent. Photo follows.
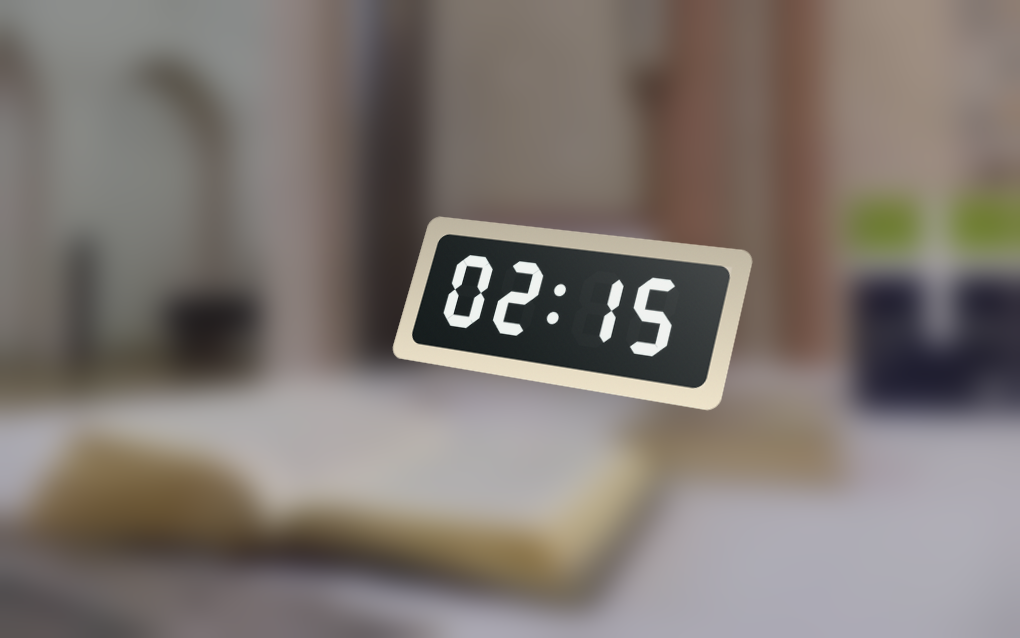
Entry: h=2 m=15
